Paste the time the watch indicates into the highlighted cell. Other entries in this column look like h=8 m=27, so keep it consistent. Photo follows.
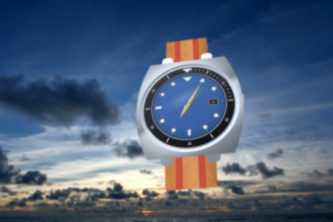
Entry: h=7 m=5
